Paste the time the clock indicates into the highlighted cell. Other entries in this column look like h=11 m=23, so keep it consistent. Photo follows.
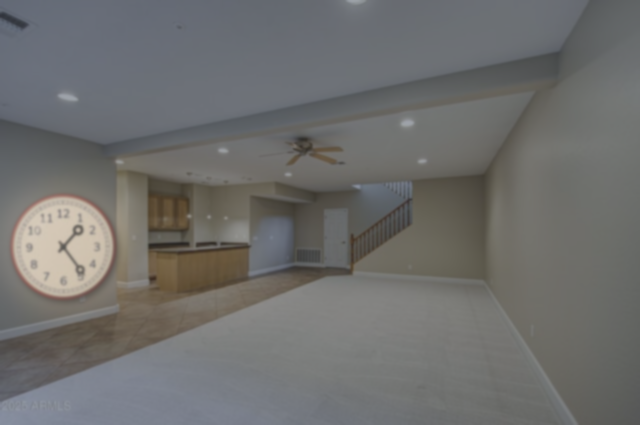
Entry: h=1 m=24
